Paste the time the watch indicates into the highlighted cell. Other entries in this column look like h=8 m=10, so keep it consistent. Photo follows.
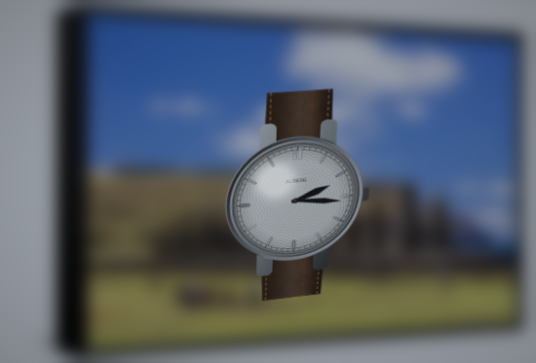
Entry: h=2 m=16
